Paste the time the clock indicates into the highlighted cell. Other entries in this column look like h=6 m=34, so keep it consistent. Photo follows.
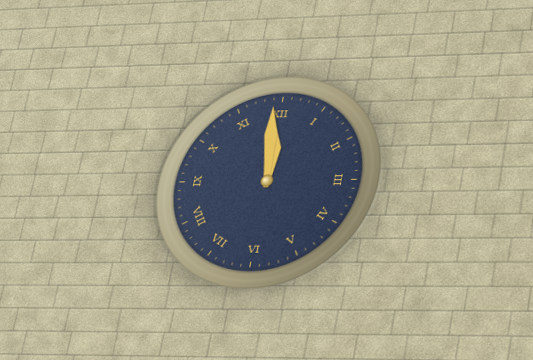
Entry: h=11 m=59
